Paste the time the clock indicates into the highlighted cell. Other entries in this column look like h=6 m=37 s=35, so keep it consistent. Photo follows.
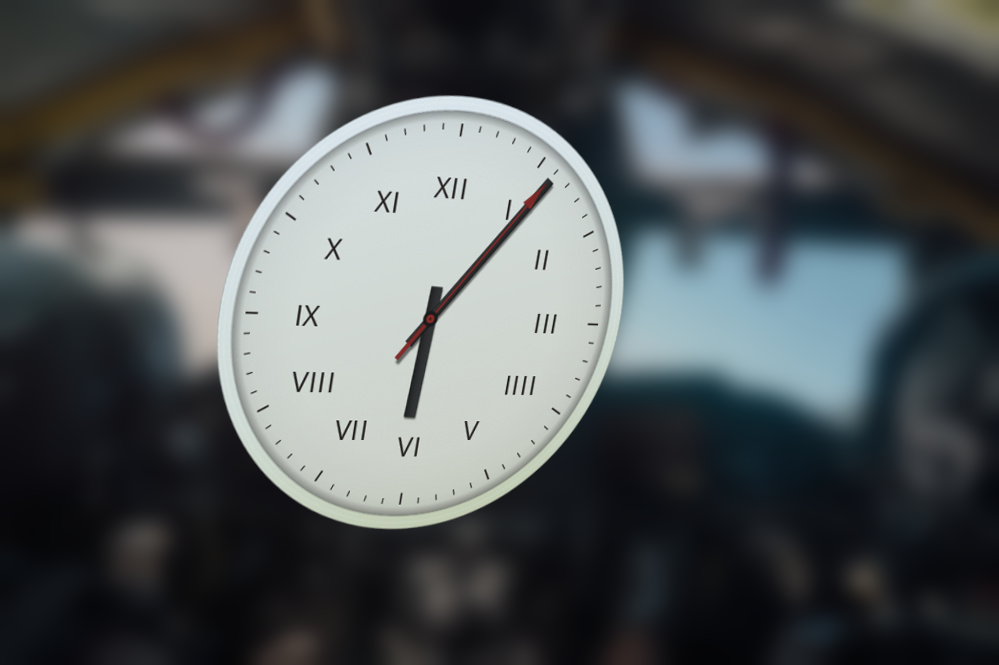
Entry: h=6 m=6 s=6
